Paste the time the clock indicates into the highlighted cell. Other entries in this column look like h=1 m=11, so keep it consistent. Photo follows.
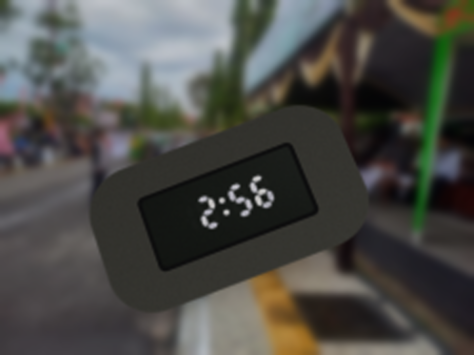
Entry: h=2 m=56
